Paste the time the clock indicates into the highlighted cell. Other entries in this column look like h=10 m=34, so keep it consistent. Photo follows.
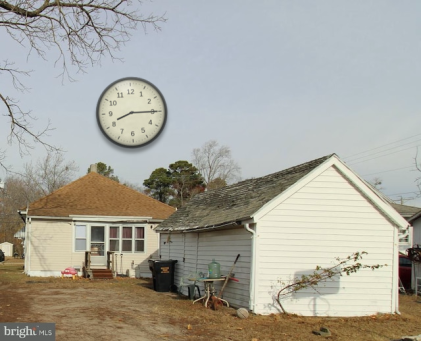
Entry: h=8 m=15
